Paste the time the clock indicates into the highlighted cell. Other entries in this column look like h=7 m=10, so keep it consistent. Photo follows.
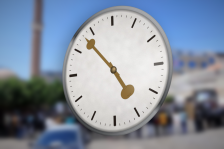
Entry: h=4 m=53
